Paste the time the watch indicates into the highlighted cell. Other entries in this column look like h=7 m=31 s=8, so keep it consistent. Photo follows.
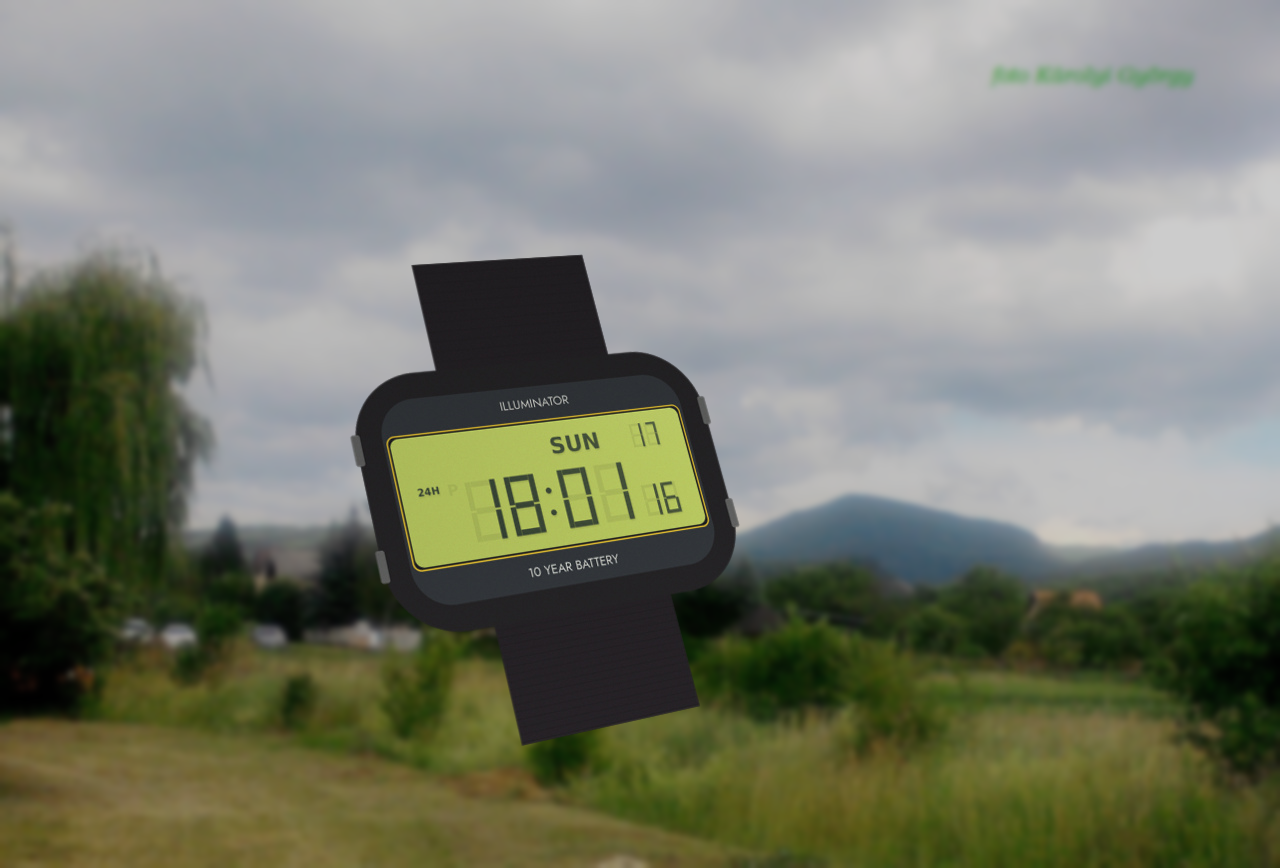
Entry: h=18 m=1 s=16
